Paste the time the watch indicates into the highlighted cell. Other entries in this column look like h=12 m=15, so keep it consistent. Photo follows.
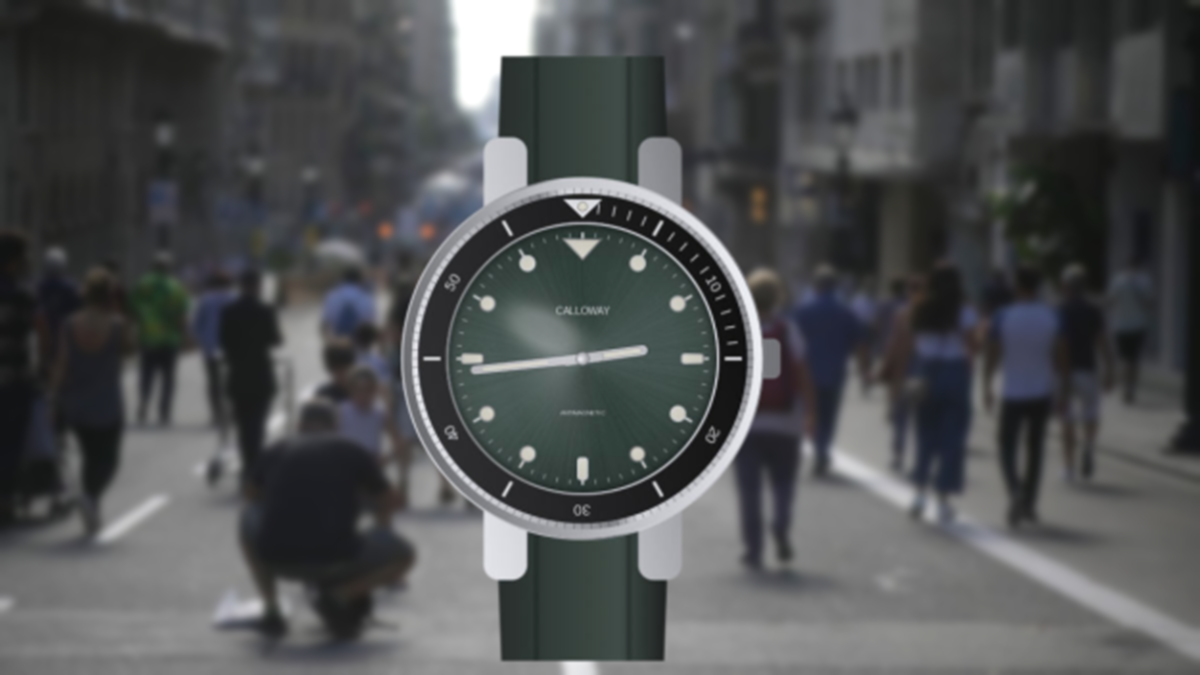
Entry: h=2 m=44
